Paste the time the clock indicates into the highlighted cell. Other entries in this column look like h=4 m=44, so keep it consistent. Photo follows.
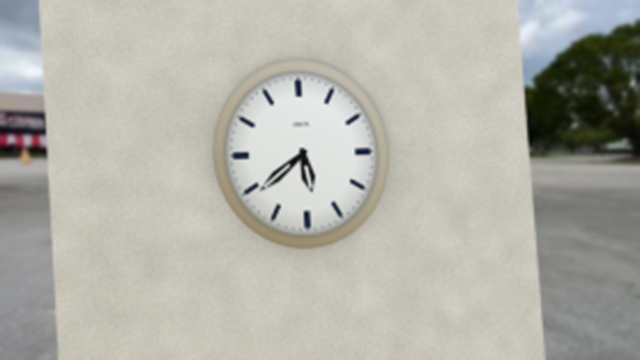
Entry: h=5 m=39
